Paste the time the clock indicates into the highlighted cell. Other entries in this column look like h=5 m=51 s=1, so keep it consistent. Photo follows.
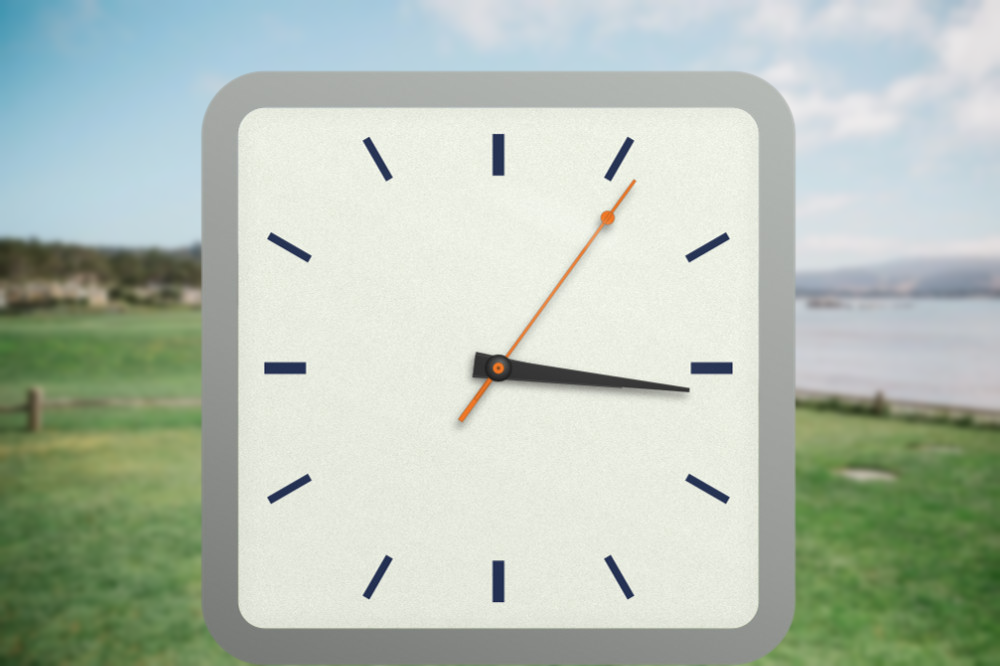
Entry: h=3 m=16 s=6
